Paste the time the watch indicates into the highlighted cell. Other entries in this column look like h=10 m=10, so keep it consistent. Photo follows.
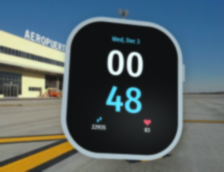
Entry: h=0 m=48
